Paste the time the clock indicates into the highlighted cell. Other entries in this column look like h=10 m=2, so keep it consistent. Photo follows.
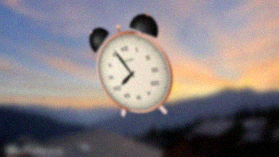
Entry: h=7 m=56
